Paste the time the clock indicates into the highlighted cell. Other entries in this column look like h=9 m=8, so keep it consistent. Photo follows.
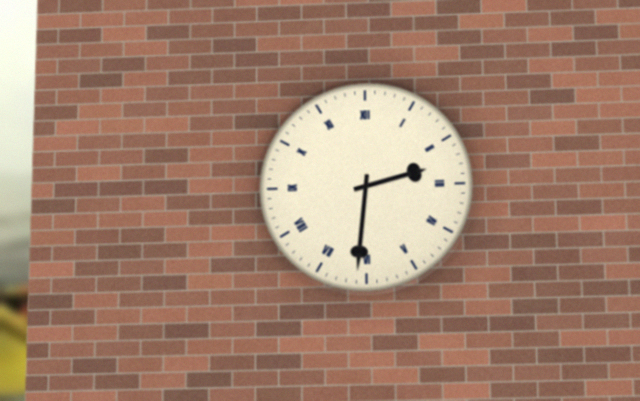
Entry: h=2 m=31
